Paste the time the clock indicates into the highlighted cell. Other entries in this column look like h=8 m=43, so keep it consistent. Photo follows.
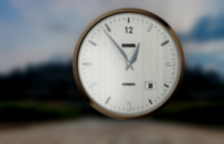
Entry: h=12 m=54
